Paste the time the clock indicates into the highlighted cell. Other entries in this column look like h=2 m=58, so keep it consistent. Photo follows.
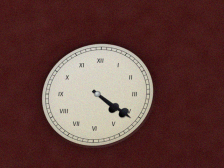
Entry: h=4 m=21
